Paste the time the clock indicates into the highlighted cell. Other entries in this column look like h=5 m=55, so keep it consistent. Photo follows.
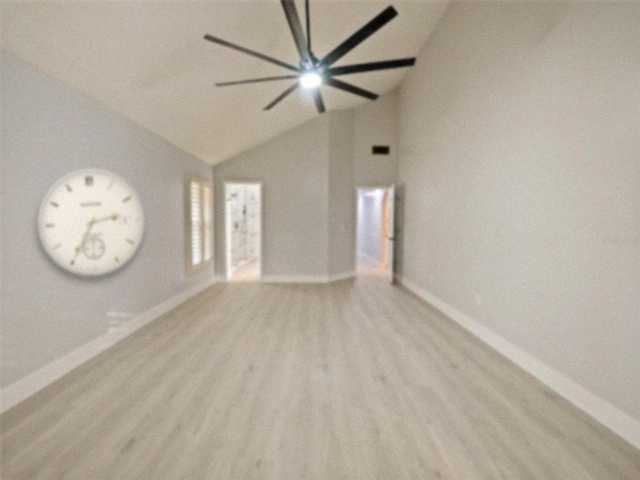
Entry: h=2 m=35
